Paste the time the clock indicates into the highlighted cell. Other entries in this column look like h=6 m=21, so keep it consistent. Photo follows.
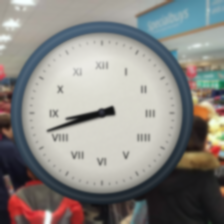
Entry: h=8 m=42
